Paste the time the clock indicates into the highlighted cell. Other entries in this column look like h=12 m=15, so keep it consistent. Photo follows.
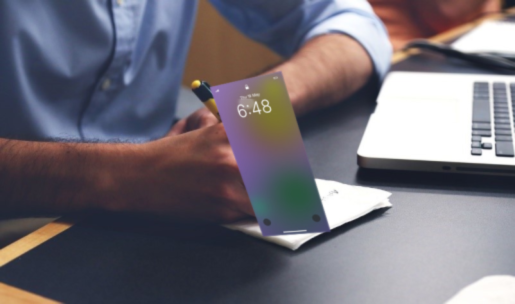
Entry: h=6 m=48
